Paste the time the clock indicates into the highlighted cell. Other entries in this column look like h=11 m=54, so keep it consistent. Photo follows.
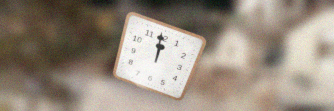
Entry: h=11 m=59
